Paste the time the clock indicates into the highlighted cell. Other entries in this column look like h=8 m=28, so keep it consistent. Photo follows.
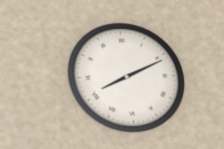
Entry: h=8 m=11
